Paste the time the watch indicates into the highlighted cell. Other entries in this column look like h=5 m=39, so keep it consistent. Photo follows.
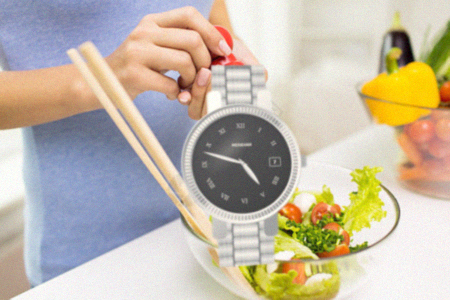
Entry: h=4 m=48
